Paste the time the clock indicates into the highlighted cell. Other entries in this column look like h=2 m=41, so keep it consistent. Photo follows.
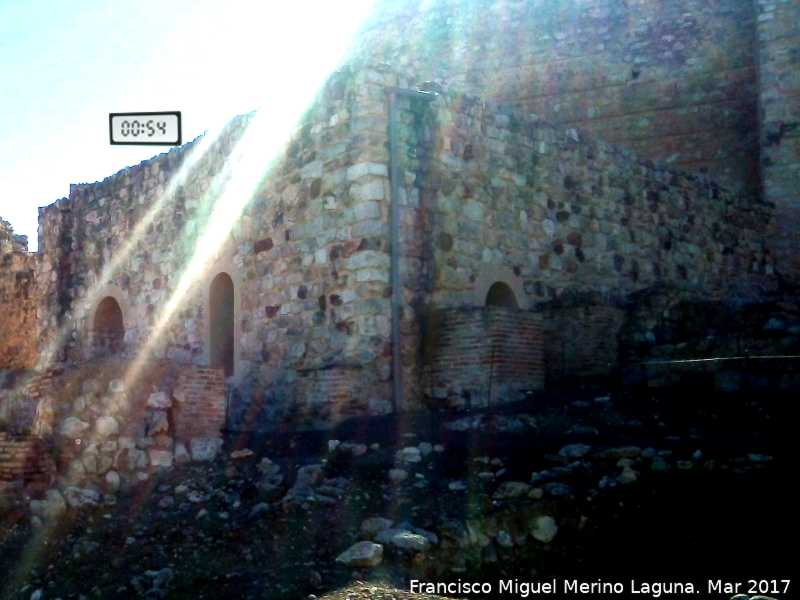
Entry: h=0 m=54
